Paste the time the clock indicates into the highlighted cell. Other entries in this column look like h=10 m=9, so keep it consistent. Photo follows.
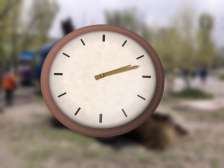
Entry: h=2 m=12
